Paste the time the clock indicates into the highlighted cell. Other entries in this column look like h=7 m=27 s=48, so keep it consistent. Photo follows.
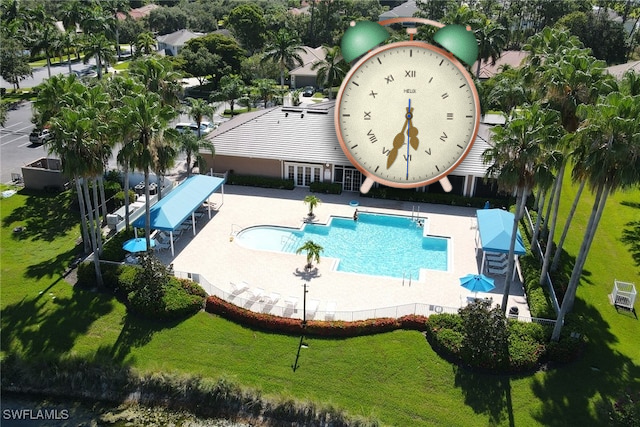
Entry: h=5 m=33 s=30
